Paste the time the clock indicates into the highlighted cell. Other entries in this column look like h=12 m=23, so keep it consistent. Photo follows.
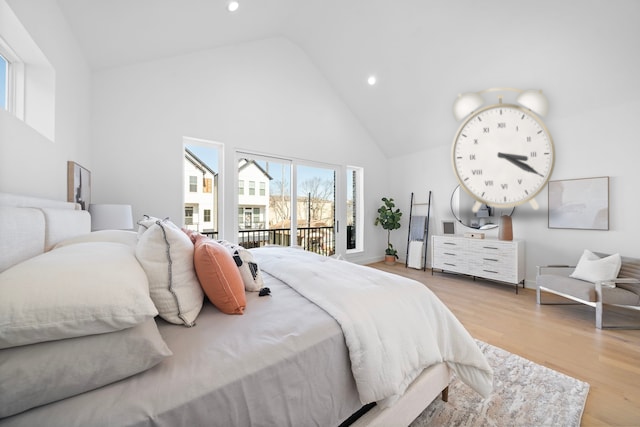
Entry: h=3 m=20
